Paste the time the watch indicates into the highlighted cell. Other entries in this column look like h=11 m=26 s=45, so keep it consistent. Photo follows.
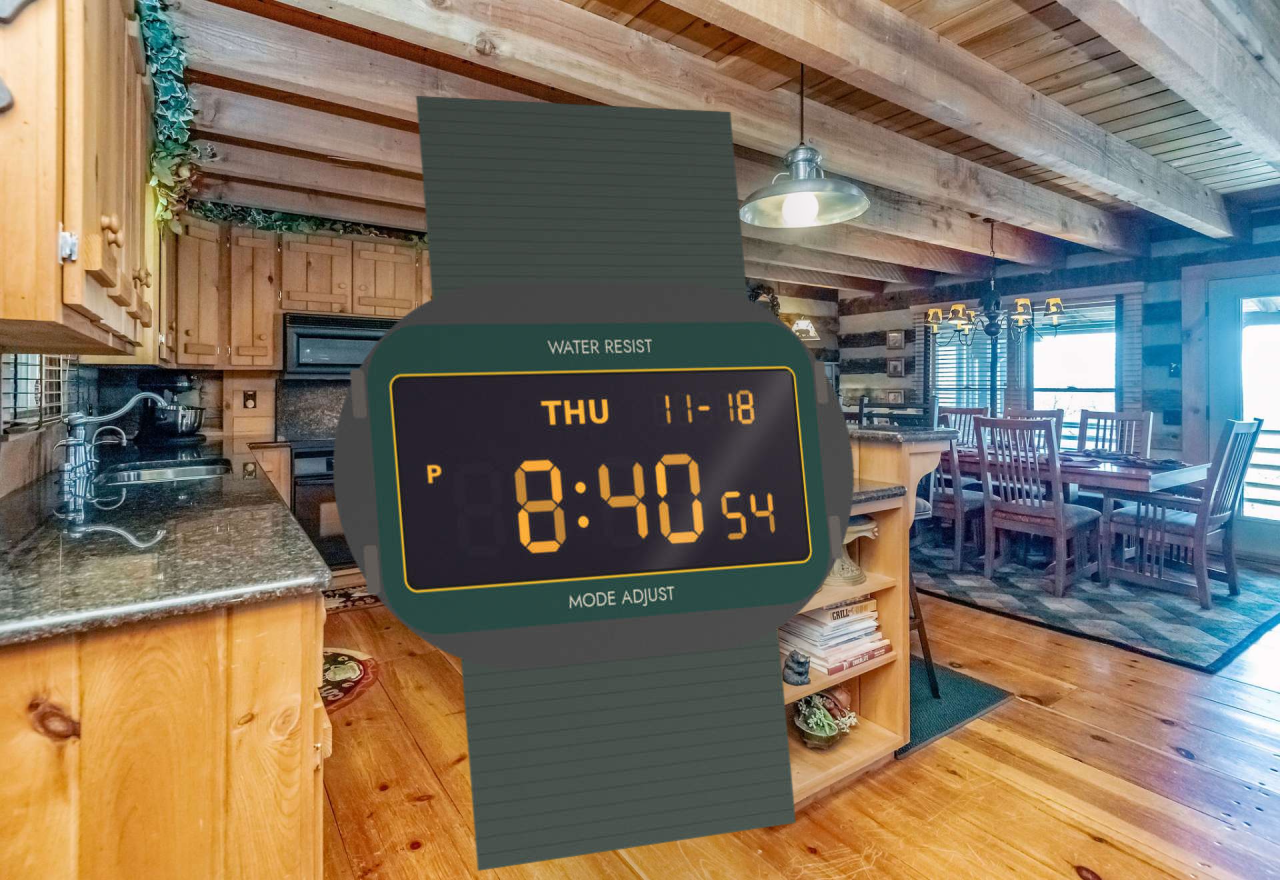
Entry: h=8 m=40 s=54
